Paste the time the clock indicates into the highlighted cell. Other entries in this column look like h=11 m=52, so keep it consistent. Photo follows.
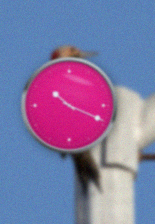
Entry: h=10 m=19
